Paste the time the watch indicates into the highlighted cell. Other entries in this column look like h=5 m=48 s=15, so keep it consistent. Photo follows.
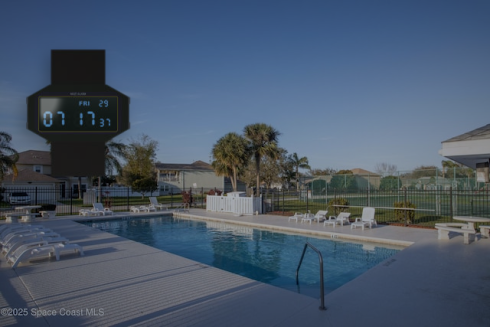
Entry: h=7 m=17 s=37
